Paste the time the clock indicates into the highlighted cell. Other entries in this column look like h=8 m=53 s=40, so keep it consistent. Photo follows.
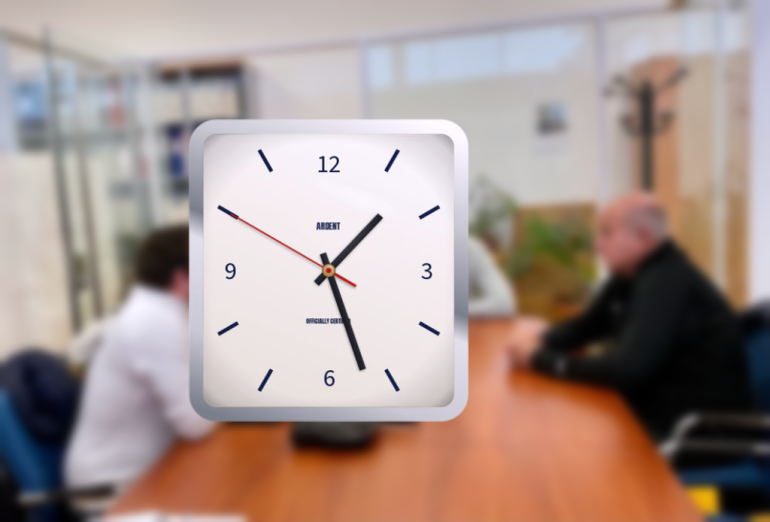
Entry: h=1 m=26 s=50
